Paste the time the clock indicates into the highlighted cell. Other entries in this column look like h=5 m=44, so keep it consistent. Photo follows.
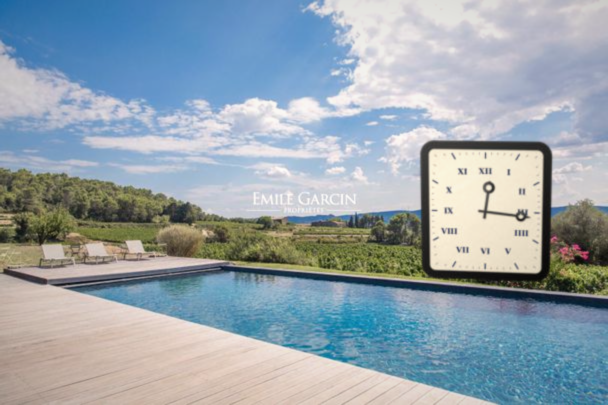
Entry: h=12 m=16
